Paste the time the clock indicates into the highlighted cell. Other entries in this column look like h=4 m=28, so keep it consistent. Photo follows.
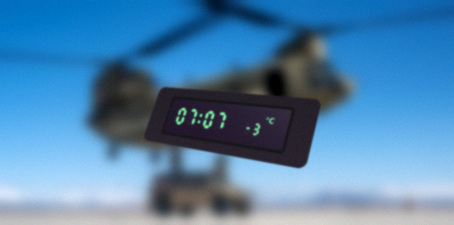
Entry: h=7 m=7
